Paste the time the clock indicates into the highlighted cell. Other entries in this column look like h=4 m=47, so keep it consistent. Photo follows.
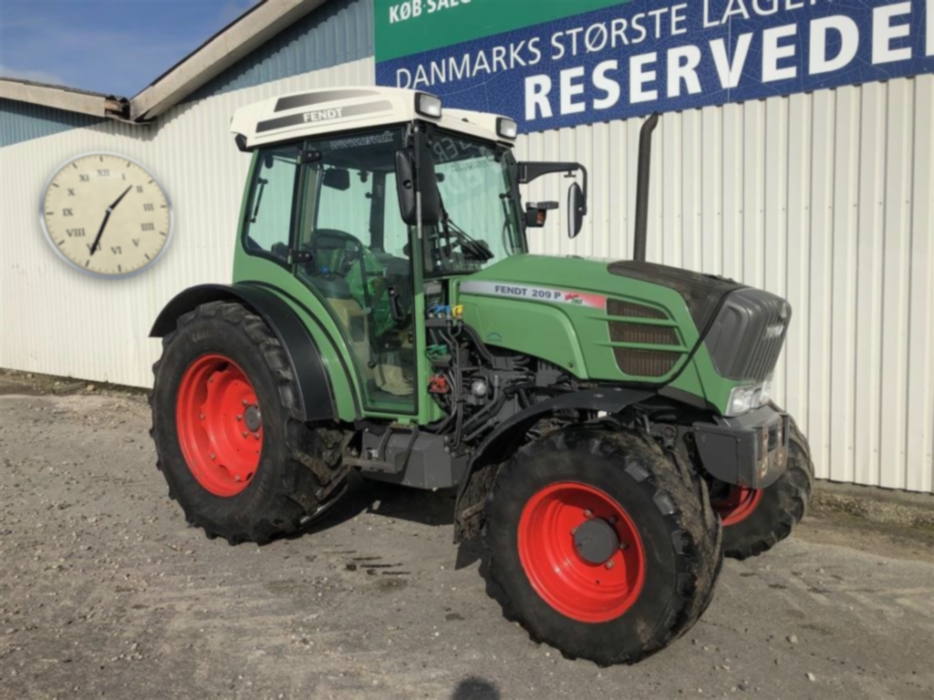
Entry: h=1 m=35
